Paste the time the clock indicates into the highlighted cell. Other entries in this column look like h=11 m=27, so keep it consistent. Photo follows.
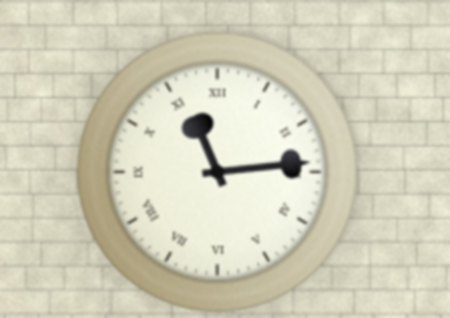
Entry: h=11 m=14
